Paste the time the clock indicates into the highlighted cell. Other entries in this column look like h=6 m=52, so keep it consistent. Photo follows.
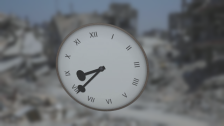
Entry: h=8 m=39
